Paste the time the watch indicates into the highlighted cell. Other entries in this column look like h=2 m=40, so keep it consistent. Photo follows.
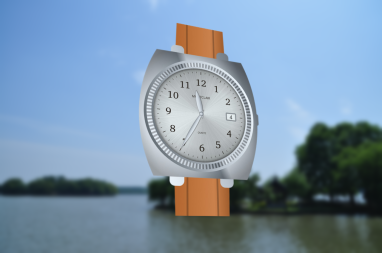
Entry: h=11 m=35
